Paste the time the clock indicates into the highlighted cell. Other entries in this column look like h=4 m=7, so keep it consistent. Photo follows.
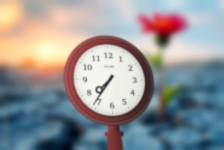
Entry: h=7 m=36
